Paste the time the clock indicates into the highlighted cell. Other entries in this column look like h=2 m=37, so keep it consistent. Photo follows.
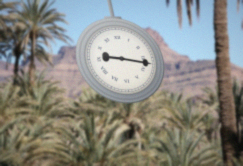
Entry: h=9 m=17
